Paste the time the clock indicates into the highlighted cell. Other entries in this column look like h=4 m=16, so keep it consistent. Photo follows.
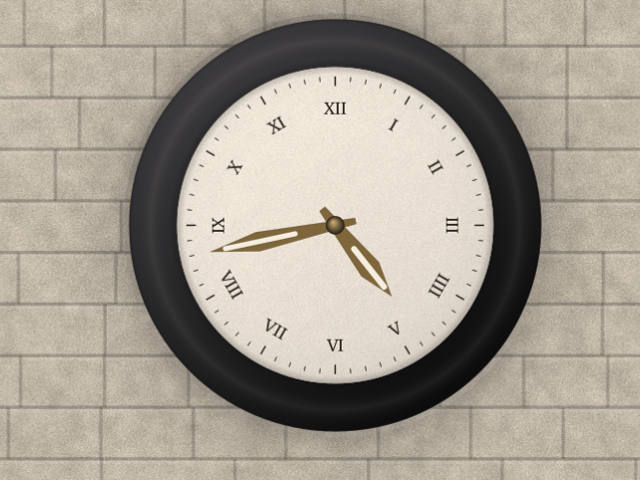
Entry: h=4 m=43
